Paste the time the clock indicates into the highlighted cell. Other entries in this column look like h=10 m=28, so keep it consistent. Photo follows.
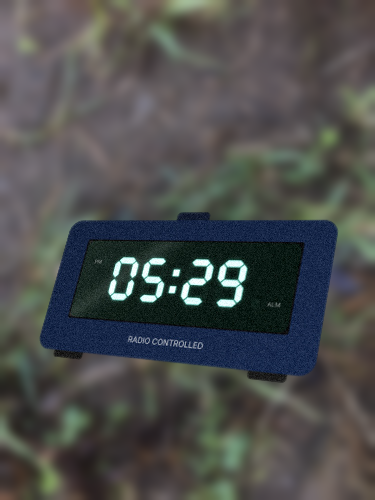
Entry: h=5 m=29
